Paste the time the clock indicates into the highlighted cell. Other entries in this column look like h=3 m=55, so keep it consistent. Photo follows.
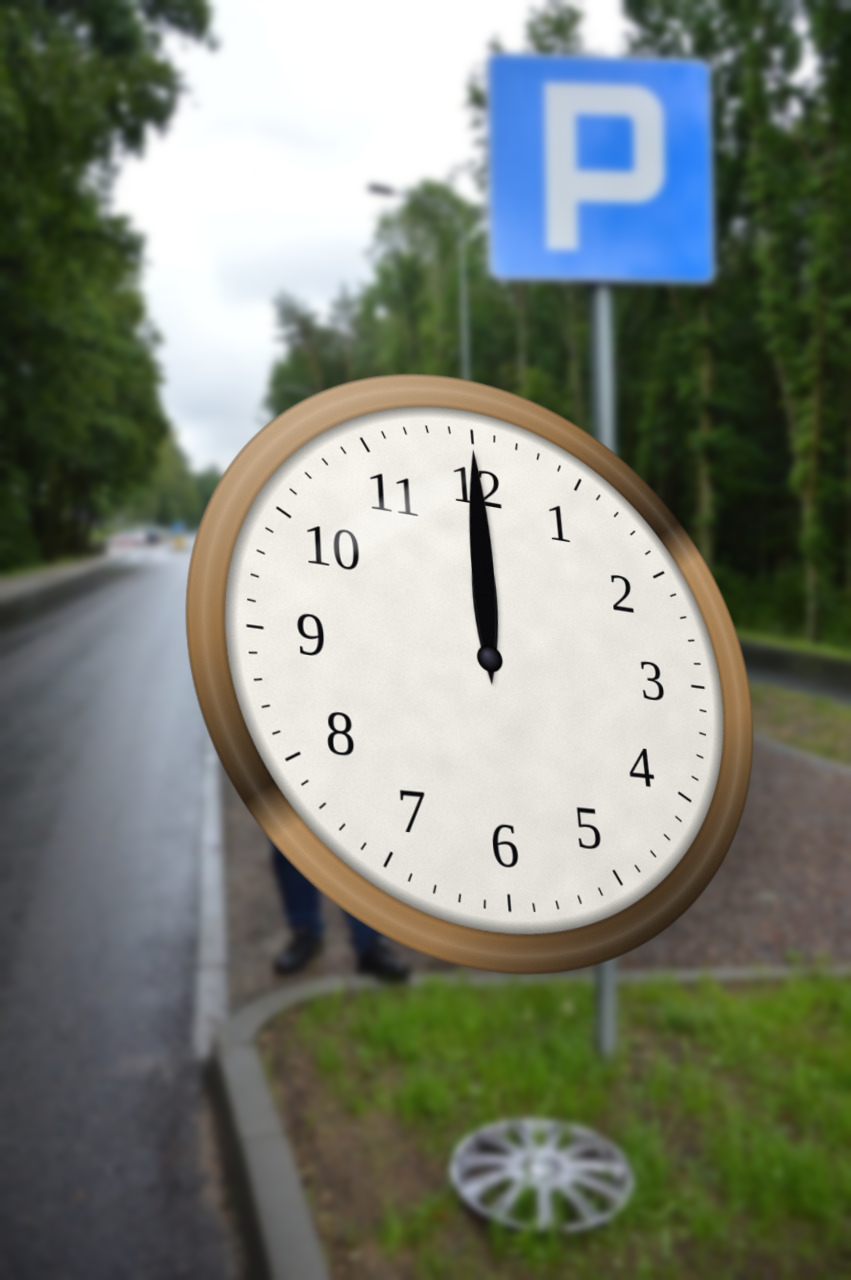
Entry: h=12 m=0
